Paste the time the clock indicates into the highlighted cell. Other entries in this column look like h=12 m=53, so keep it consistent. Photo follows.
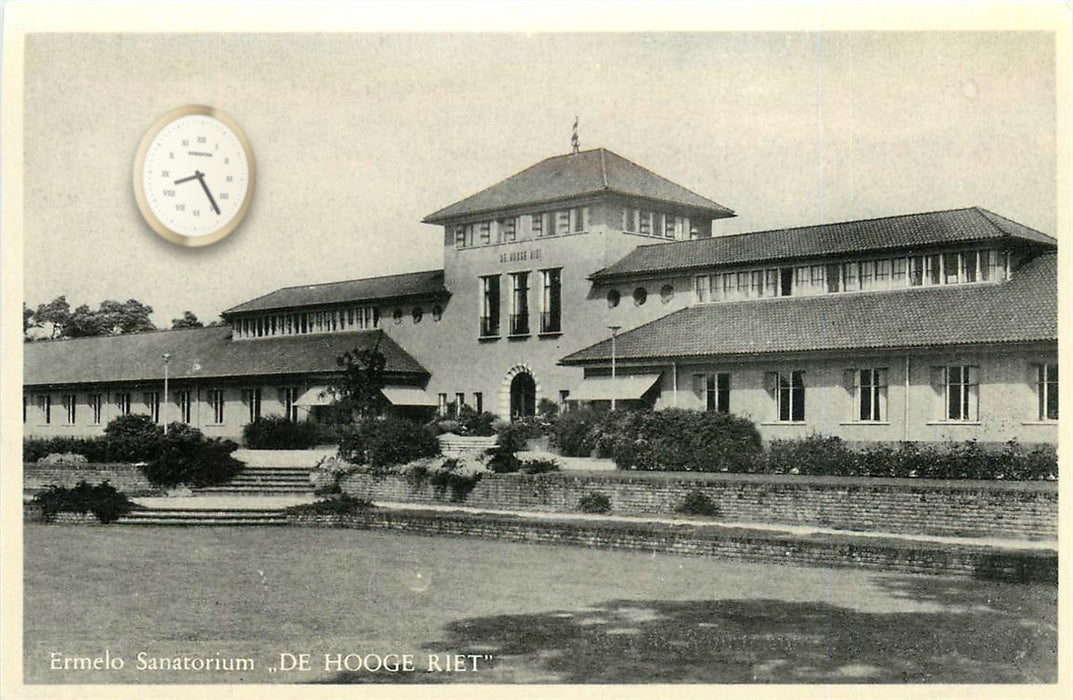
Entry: h=8 m=24
